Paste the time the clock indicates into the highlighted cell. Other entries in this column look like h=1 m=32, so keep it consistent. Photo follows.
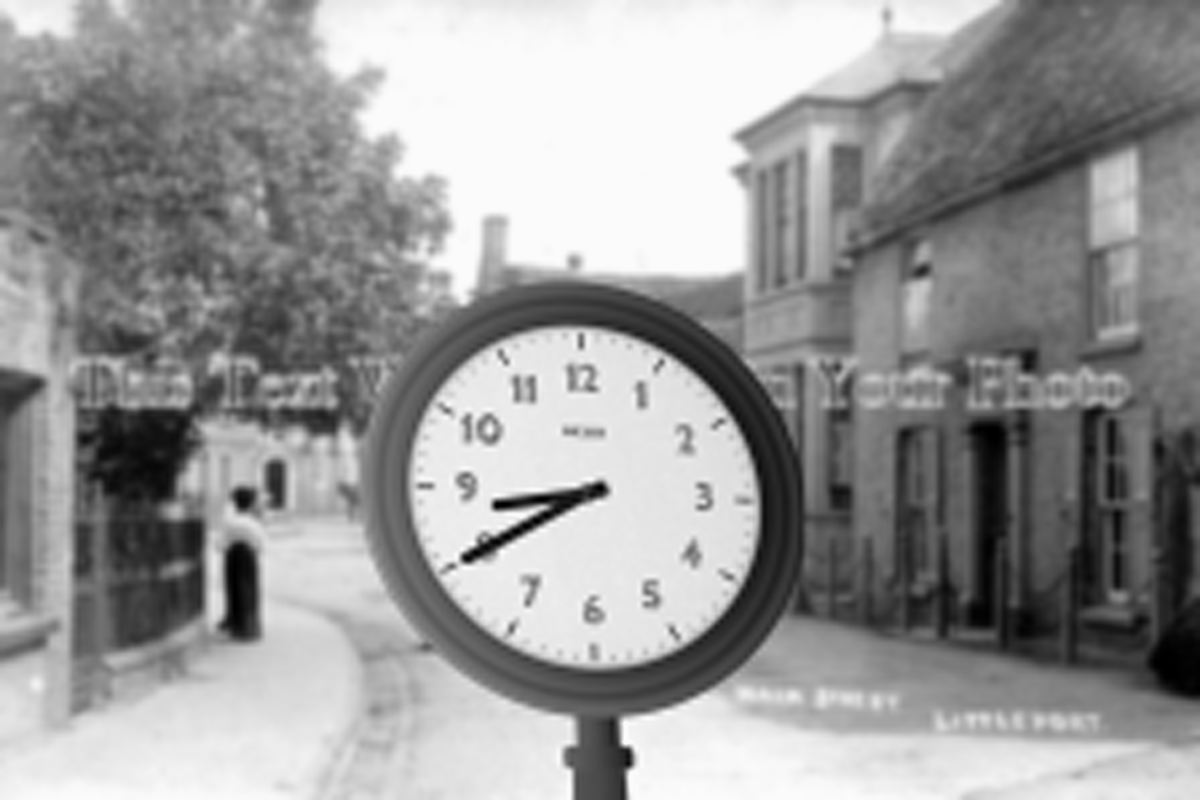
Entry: h=8 m=40
